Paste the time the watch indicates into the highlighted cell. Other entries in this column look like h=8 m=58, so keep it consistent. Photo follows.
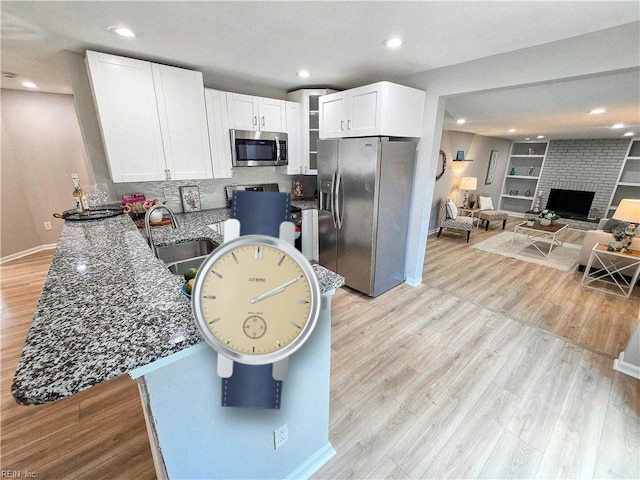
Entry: h=2 m=10
